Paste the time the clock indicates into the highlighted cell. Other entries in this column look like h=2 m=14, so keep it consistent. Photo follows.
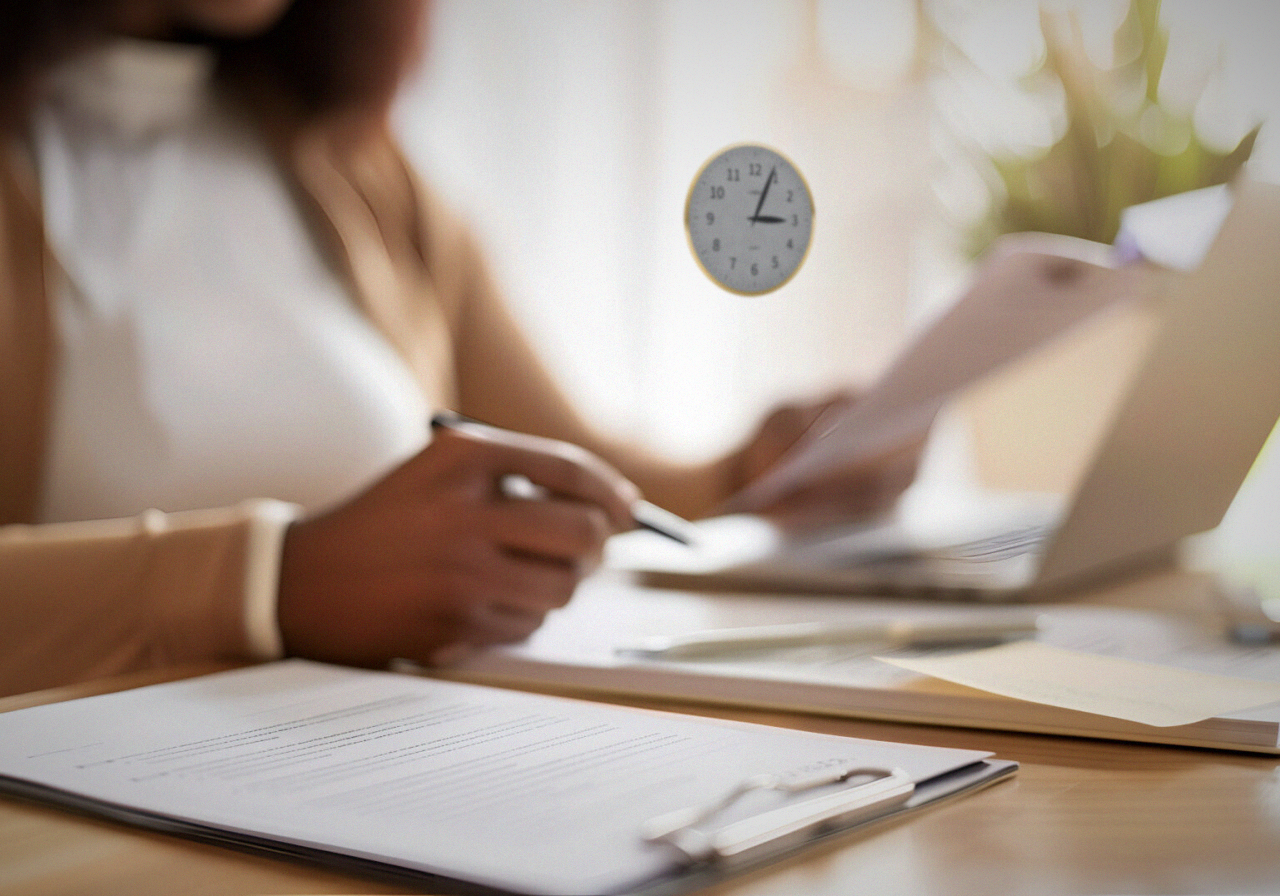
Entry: h=3 m=4
